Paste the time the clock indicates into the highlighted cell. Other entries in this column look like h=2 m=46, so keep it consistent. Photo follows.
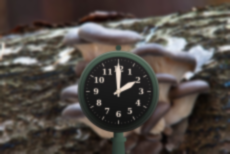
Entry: h=2 m=0
